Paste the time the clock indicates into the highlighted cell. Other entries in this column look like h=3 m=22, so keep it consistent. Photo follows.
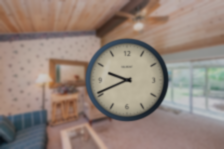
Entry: h=9 m=41
